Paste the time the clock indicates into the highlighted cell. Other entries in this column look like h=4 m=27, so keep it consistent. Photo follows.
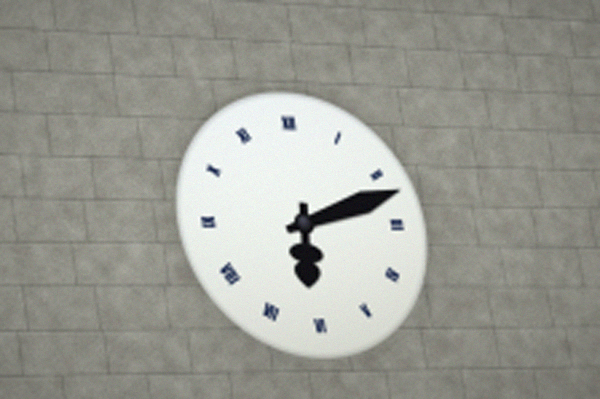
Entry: h=6 m=12
